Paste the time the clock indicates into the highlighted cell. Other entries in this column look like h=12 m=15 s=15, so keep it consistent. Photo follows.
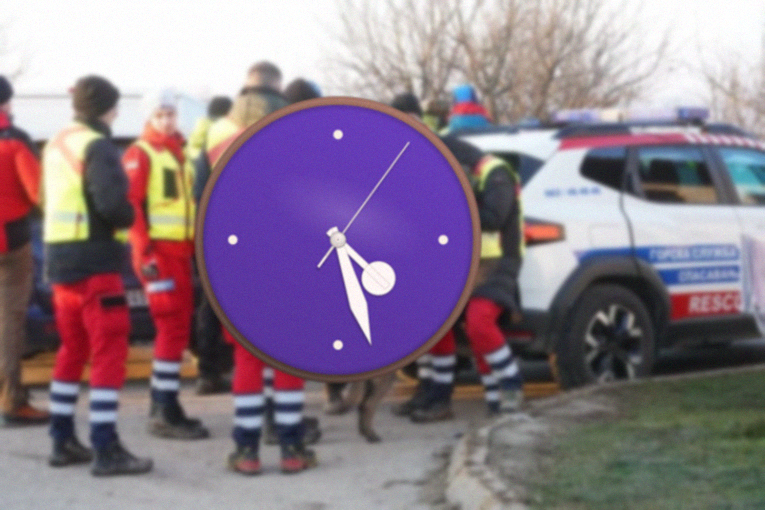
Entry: h=4 m=27 s=6
